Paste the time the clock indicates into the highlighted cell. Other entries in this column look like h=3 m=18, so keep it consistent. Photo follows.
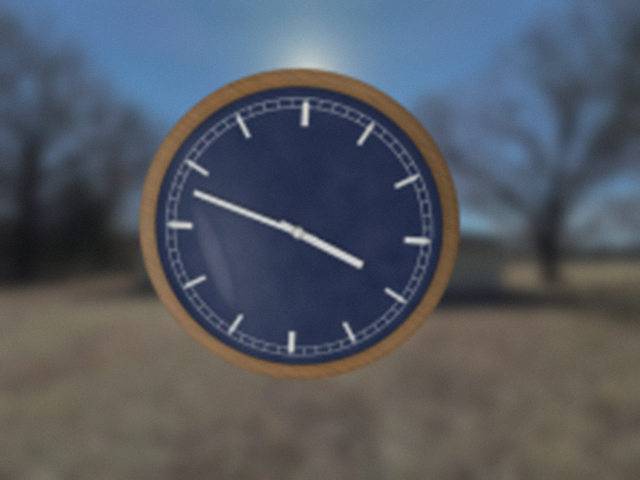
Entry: h=3 m=48
